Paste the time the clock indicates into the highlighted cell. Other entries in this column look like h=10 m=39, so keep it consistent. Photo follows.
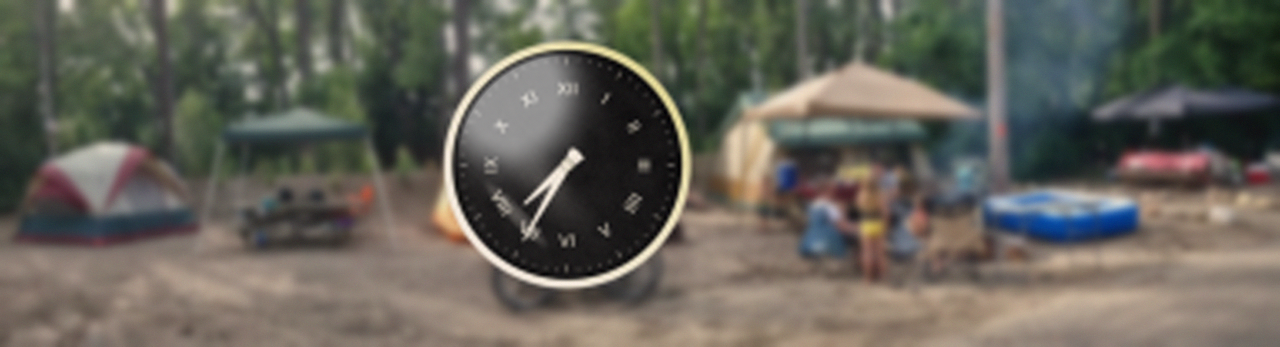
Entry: h=7 m=35
